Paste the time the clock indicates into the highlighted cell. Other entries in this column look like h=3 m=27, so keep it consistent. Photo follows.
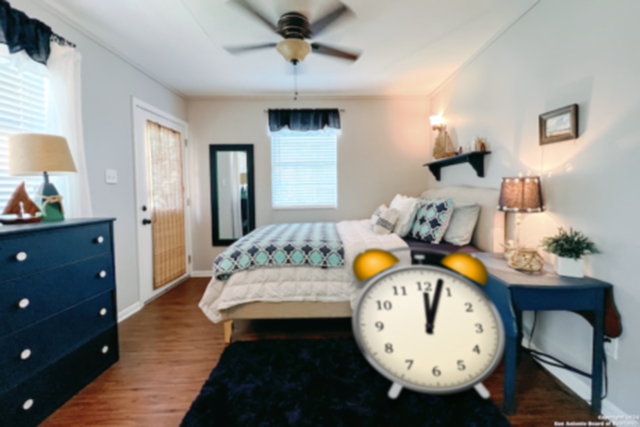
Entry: h=12 m=3
